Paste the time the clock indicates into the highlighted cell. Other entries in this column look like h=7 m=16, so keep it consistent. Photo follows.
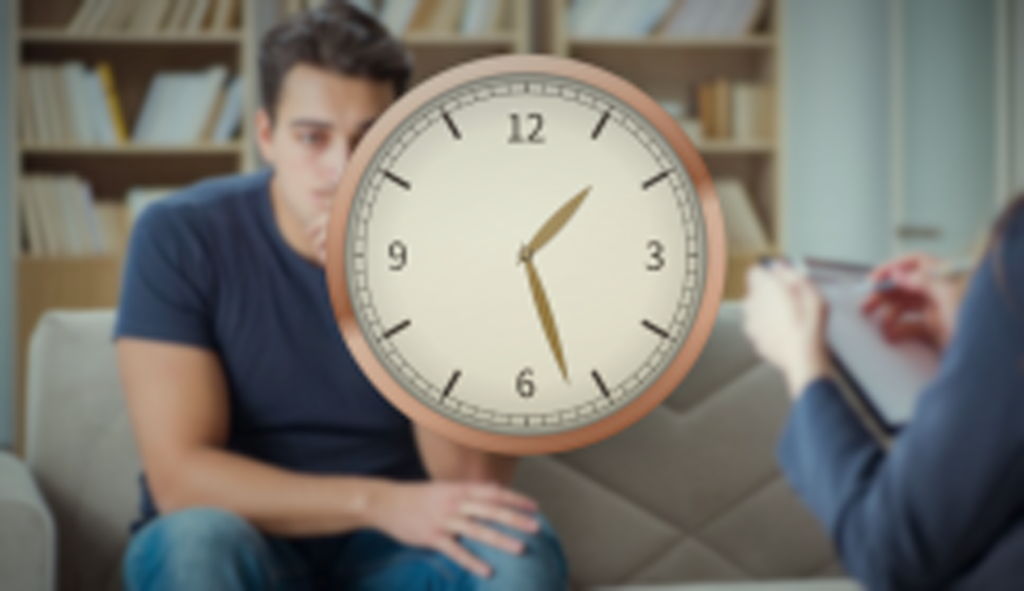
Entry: h=1 m=27
